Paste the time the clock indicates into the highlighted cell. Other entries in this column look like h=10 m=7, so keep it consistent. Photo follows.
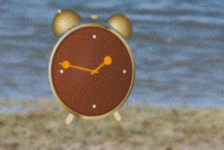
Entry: h=1 m=47
